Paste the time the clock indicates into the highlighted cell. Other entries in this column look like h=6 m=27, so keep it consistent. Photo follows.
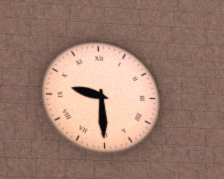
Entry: h=9 m=30
